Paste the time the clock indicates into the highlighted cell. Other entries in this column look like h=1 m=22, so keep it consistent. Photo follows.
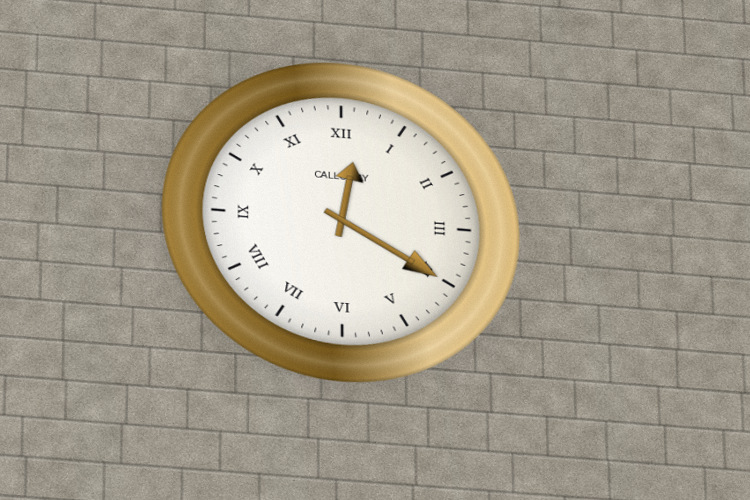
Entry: h=12 m=20
